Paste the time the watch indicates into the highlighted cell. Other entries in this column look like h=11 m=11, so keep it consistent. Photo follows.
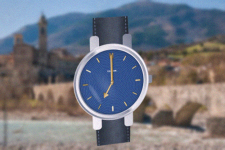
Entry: h=7 m=0
